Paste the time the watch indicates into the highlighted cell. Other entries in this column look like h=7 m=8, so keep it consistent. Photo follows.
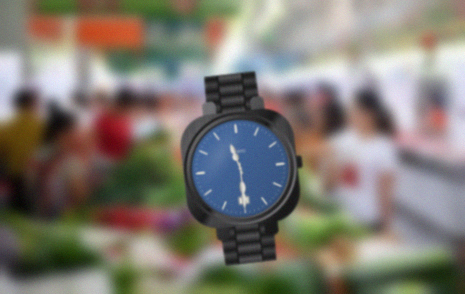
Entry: h=11 m=30
